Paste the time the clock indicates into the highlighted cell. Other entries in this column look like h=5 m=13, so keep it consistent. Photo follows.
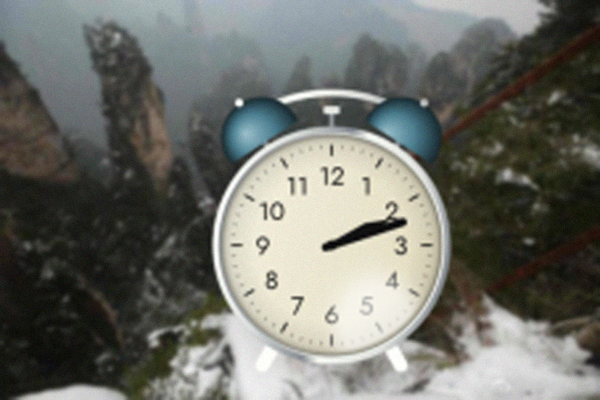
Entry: h=2 m=12
